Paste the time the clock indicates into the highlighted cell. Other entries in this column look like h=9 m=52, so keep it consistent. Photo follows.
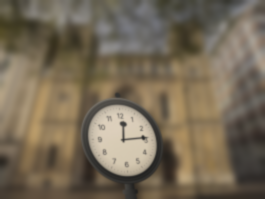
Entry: h=12 m=14
